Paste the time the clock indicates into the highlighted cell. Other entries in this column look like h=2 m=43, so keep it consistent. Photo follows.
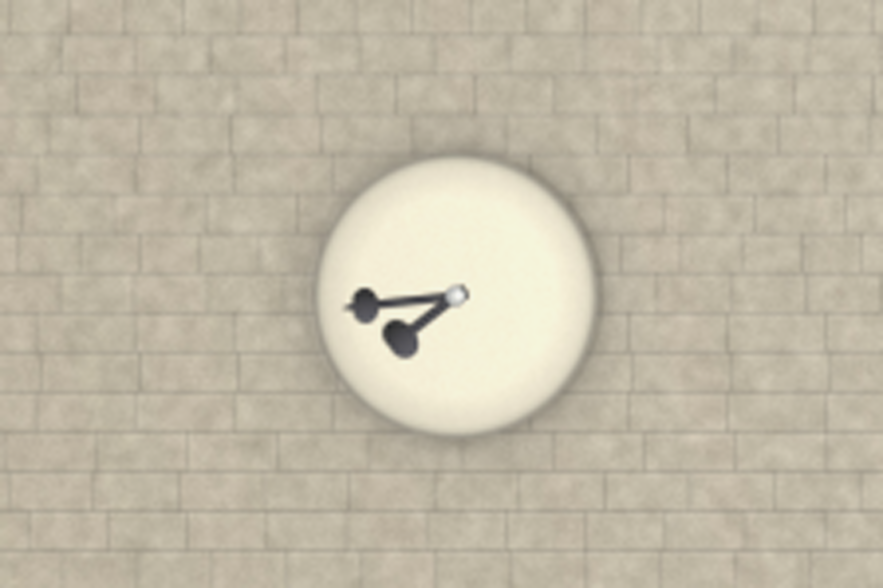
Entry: h=7 m=44
